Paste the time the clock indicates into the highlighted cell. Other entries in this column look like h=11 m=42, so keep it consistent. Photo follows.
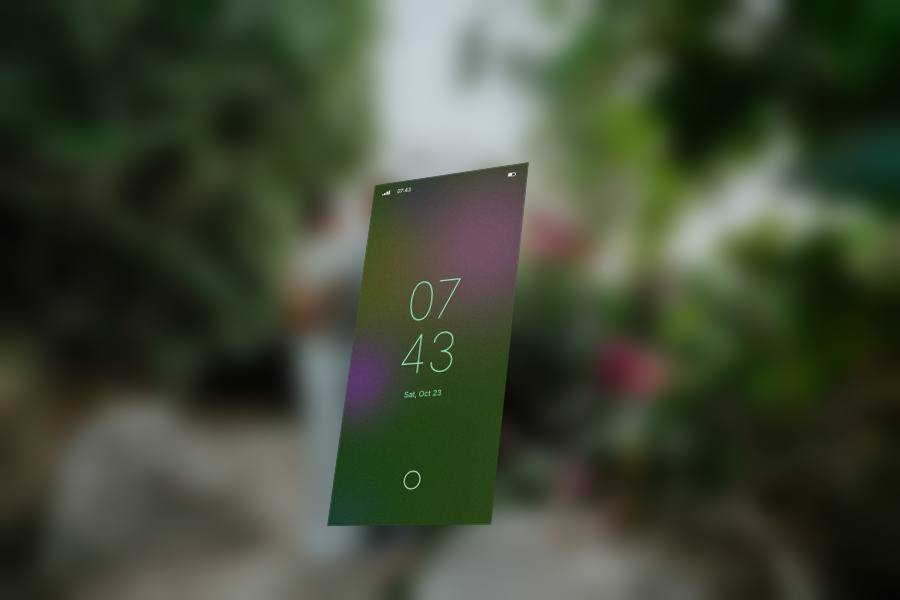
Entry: h=7 m=43
